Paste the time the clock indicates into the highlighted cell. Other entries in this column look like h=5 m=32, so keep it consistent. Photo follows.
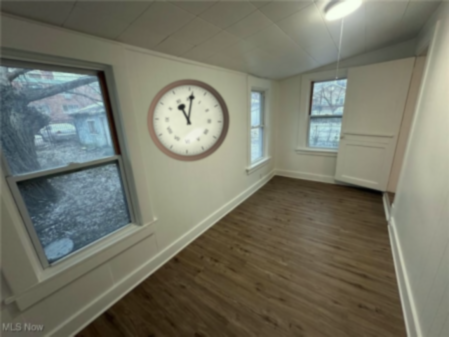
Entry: h=11 m=1
